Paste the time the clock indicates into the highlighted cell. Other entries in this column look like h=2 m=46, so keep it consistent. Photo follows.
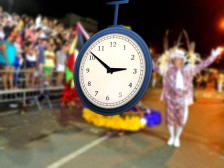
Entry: h=2 m=51
